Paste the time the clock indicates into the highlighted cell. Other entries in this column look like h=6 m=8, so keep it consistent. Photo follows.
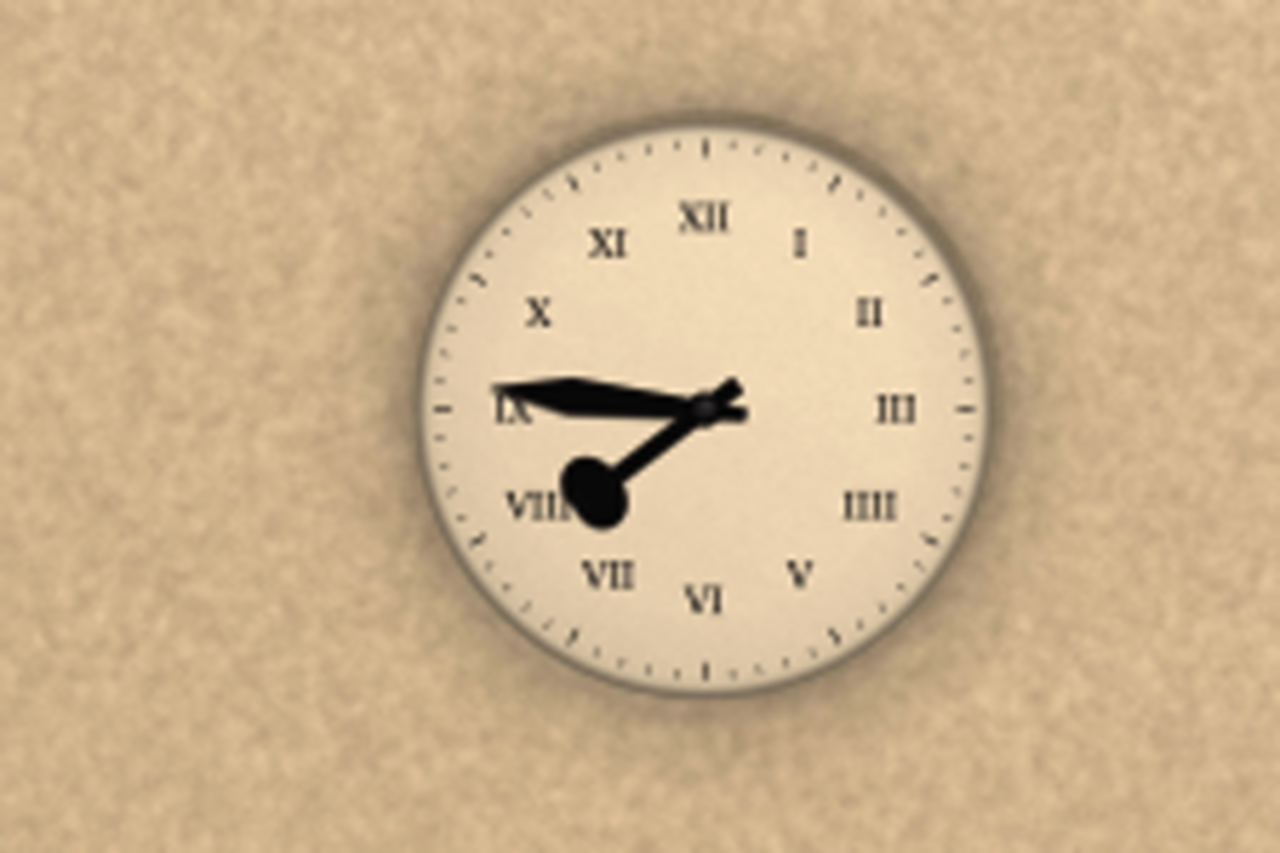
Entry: h=7 m=46
